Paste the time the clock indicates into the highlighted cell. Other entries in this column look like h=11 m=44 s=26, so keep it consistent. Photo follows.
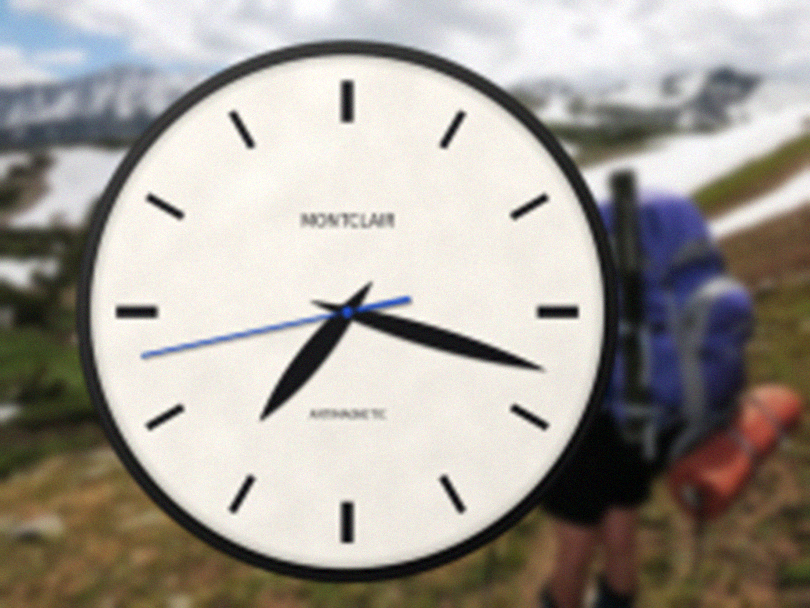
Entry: h=7 m=17 s=43
